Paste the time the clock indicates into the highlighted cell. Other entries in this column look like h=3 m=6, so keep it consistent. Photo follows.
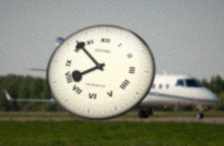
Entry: h=7 m=52
